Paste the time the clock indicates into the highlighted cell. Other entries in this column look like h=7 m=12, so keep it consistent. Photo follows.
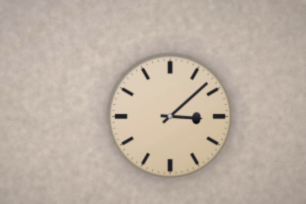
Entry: h=3 m=8
